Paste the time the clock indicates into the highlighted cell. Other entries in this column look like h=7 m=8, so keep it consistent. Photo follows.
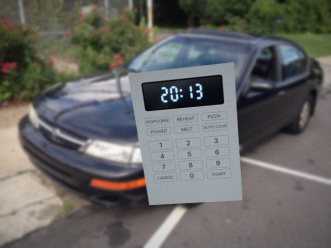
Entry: h=20 m=13
